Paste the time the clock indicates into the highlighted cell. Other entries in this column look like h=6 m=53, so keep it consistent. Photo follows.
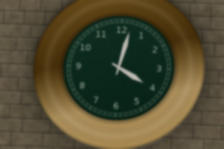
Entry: h=4 m=2
